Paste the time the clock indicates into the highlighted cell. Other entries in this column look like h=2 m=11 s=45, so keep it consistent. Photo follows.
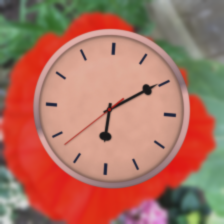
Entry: h=6 m=9 s=38
